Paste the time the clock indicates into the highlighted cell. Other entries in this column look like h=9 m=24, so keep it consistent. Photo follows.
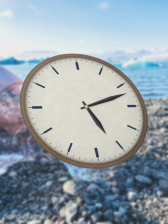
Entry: h=5 m=12
